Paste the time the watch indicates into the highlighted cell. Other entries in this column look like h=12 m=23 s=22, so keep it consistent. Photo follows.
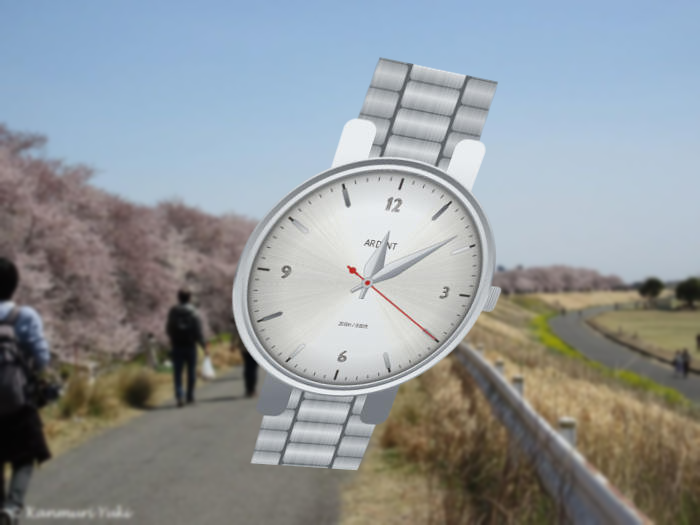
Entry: h=12 m=8 s=20
